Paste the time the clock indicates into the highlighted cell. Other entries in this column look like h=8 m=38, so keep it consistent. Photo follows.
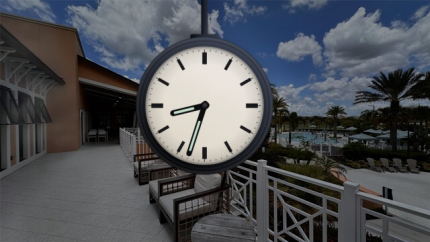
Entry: h=8 m=33
